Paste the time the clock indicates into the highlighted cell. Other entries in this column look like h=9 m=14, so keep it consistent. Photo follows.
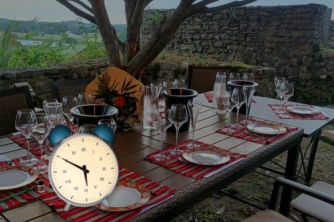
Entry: h=5 m=50
